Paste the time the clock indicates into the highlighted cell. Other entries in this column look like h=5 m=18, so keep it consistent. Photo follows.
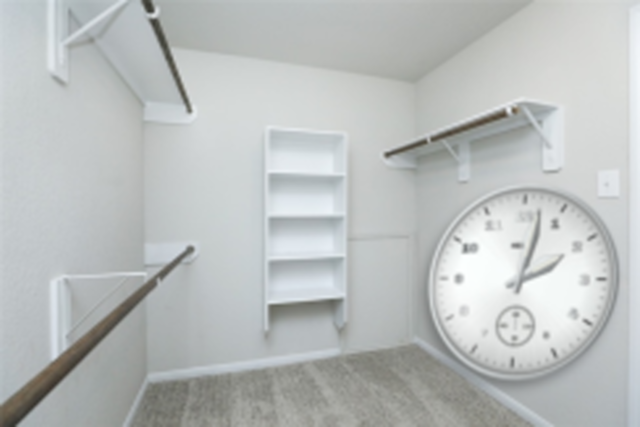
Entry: h=2 m=2
